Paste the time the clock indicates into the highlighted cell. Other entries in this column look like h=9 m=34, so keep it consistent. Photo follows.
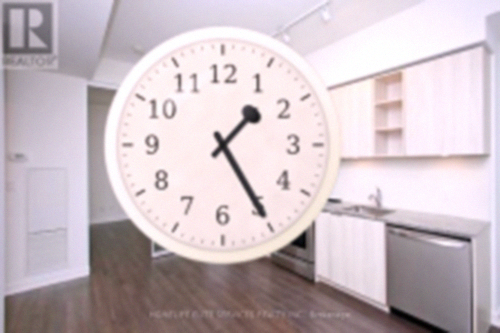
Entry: h=1 m=25
